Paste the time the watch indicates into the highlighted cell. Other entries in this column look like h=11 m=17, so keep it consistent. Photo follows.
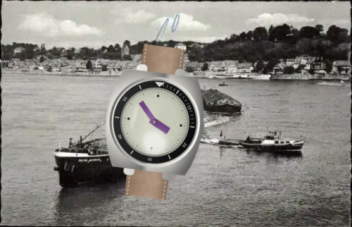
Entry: h=3 m=53
